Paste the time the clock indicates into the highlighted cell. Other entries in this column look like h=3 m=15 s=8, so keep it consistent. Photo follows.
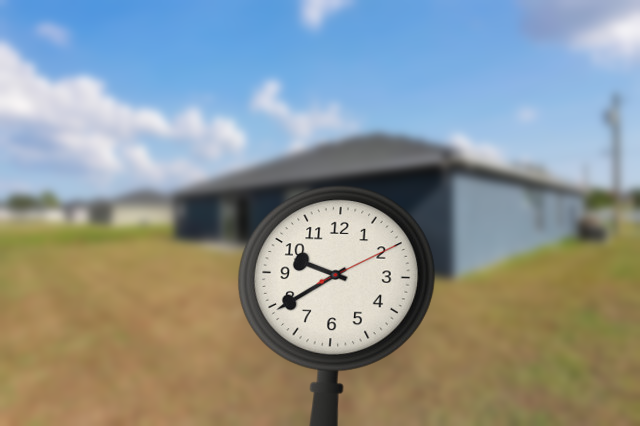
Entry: h=9 m=39 s=10
